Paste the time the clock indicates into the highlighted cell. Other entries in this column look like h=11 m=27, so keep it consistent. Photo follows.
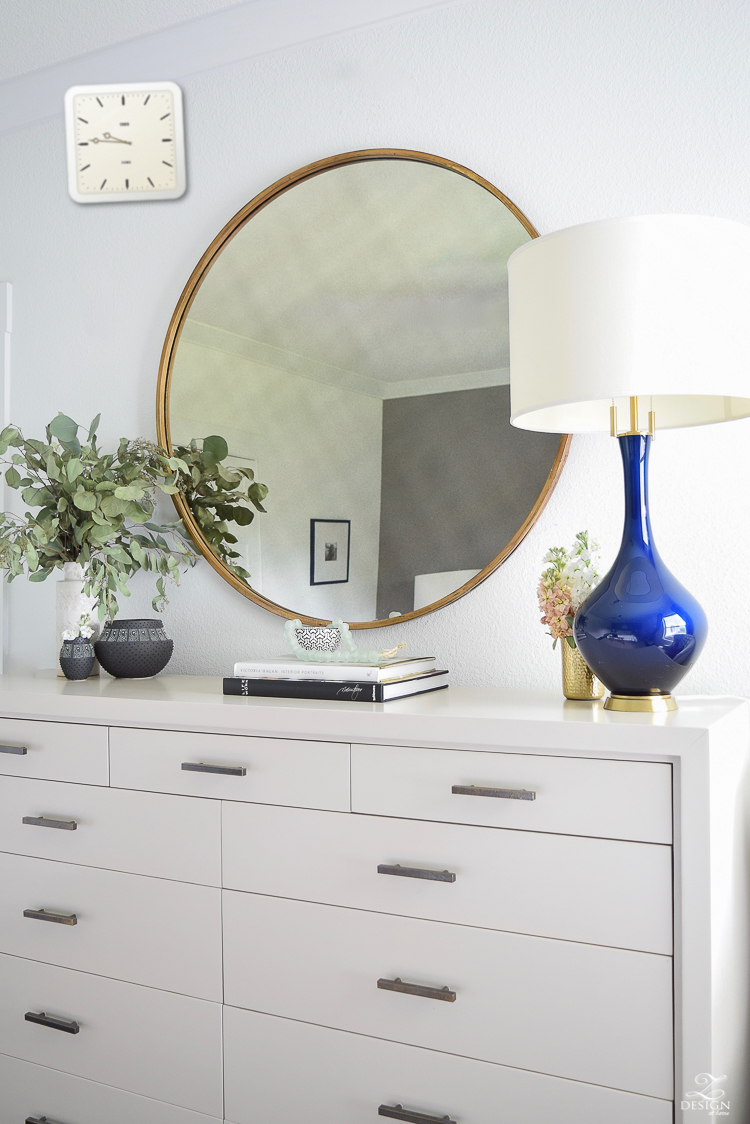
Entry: h=9 m=46
